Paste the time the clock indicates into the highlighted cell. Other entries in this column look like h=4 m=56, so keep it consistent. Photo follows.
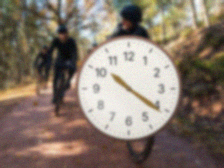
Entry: h=10 m=21
